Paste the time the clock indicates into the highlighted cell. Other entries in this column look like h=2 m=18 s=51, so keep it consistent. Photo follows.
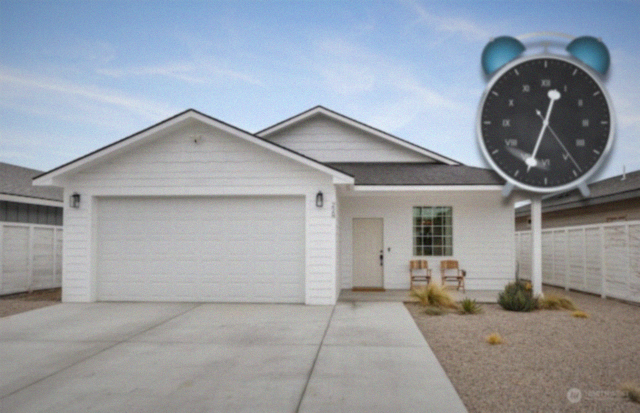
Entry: h=12 m=33 s=24
